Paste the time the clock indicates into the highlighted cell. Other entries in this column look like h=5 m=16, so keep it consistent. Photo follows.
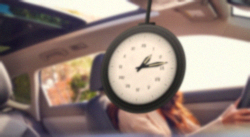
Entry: h=1 m=13
